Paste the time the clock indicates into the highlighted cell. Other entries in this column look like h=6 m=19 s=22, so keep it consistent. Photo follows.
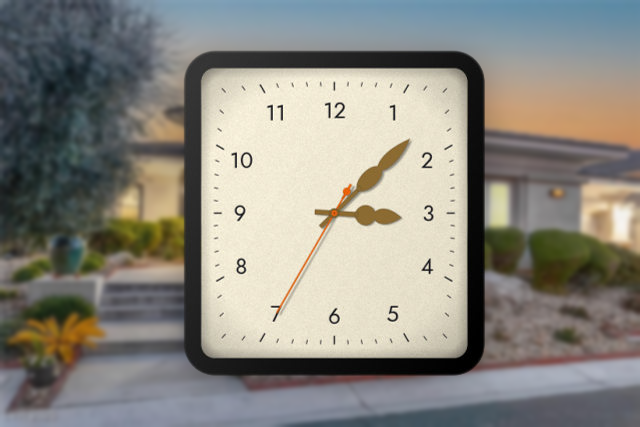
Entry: h=3 m=7 s=35
